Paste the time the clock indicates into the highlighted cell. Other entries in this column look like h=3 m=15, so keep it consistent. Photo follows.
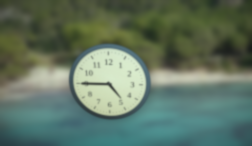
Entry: h=4 m=45
